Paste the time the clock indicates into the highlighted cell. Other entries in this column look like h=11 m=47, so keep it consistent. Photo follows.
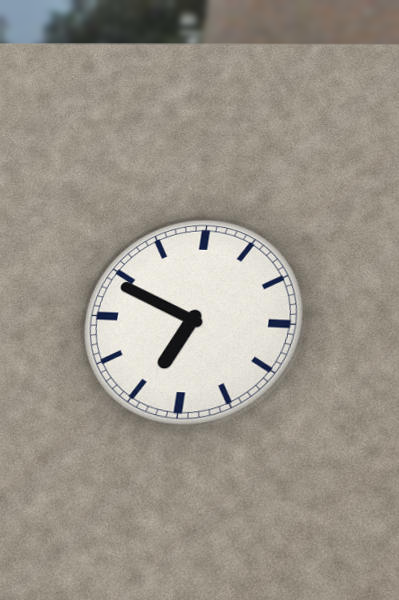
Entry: h=6 m=49
